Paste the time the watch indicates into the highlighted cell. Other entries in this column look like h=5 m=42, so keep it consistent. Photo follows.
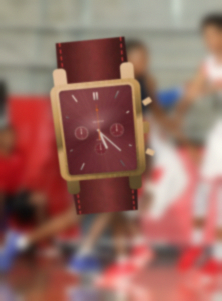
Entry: h=5 m=23
